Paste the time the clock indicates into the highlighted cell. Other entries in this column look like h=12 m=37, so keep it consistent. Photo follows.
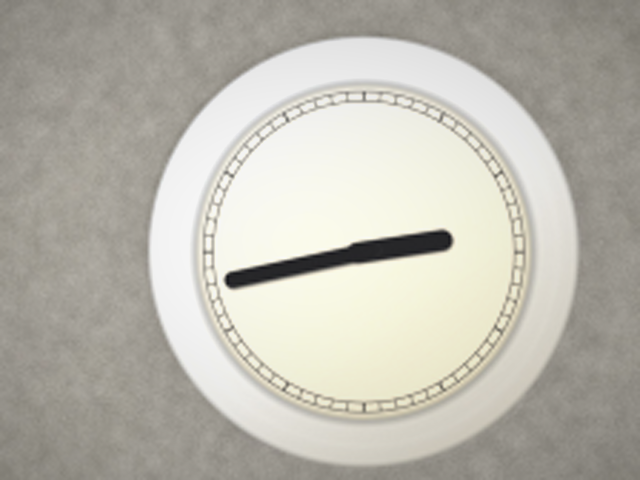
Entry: h=2 m=43
